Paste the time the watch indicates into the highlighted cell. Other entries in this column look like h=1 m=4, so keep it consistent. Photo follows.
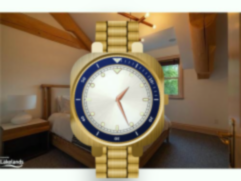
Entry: h=1 m=26
